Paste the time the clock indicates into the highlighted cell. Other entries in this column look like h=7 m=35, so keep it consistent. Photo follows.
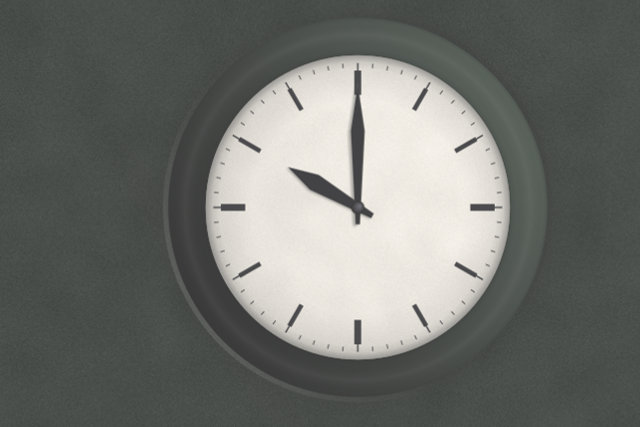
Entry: h=10 m=0
